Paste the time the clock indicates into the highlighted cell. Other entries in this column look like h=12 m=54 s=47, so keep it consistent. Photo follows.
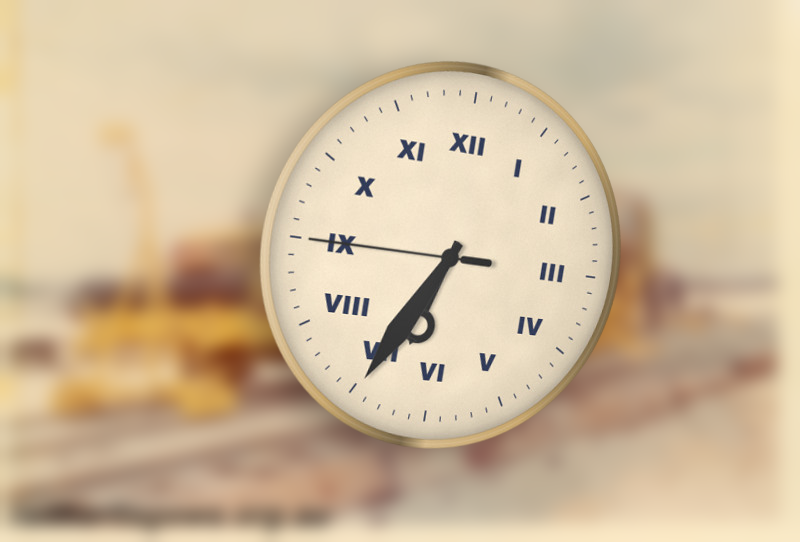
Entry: h=6 m=34 s=45
